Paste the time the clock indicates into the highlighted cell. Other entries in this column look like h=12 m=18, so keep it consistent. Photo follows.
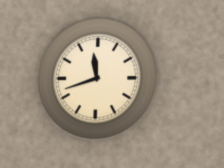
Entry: h=11 m=42
